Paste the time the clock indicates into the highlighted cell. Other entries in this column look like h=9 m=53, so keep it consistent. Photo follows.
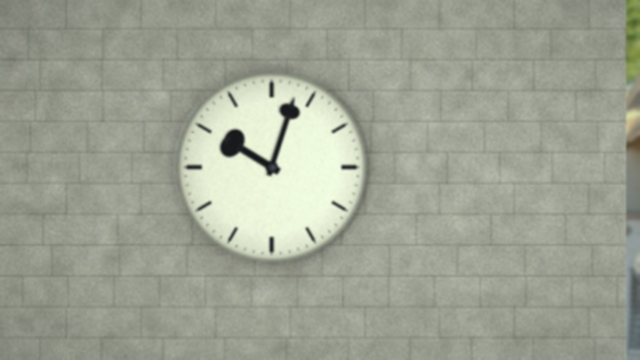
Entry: h=10 m=3
